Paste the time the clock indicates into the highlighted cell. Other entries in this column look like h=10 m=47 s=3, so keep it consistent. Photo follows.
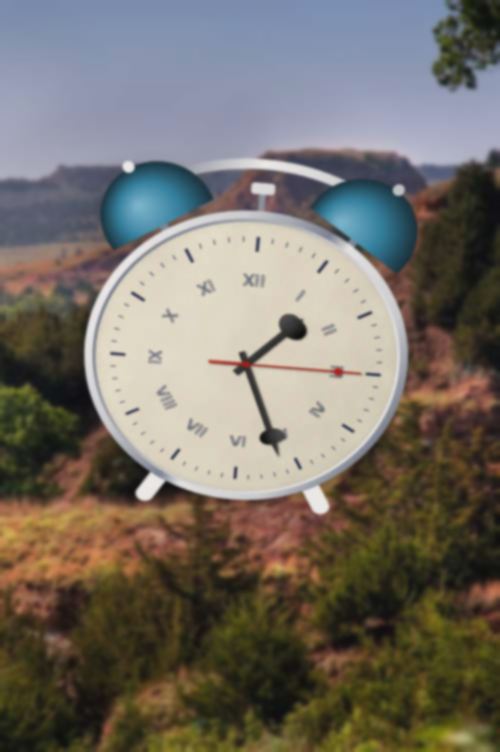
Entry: h=1 m=26 s=15
